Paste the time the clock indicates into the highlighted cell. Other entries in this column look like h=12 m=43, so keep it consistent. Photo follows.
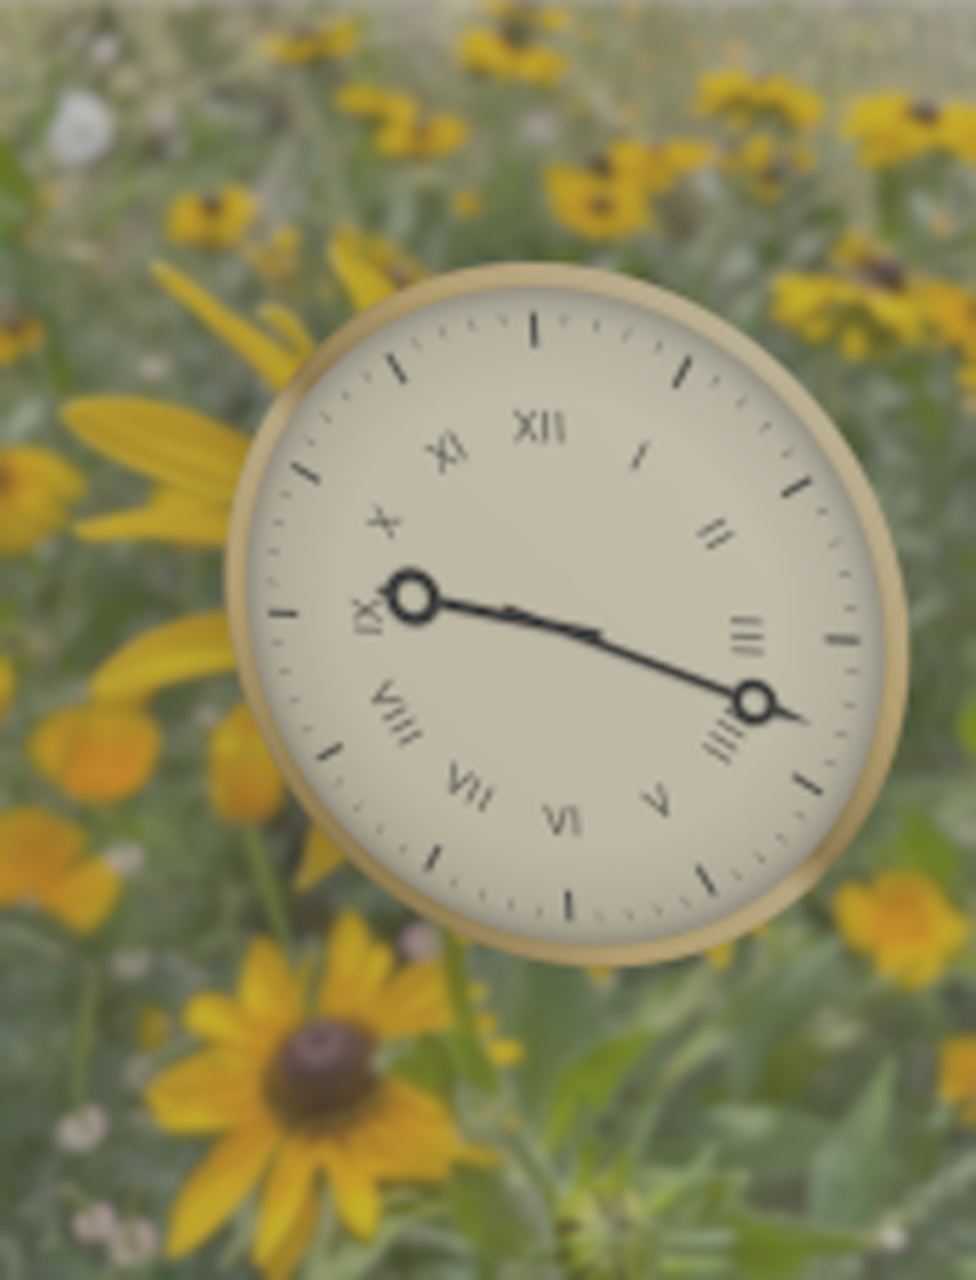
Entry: h=9 m=18
